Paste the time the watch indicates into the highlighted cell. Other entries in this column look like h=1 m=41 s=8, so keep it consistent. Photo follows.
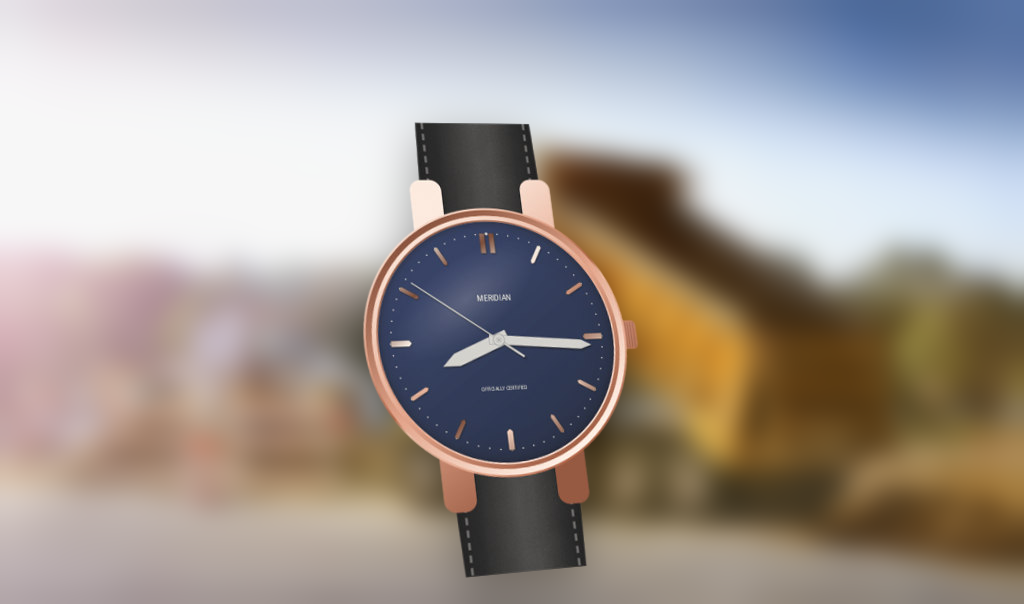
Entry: h=8 m=15 s=51
